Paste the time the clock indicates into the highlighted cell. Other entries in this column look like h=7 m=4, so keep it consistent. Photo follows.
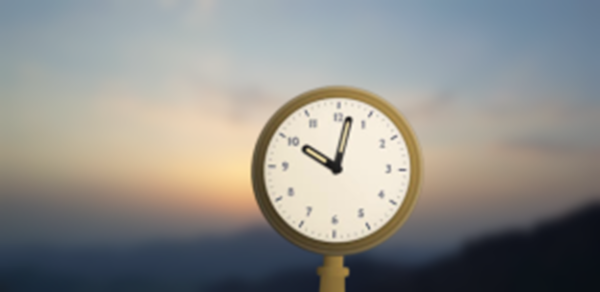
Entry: h=10 m=2
